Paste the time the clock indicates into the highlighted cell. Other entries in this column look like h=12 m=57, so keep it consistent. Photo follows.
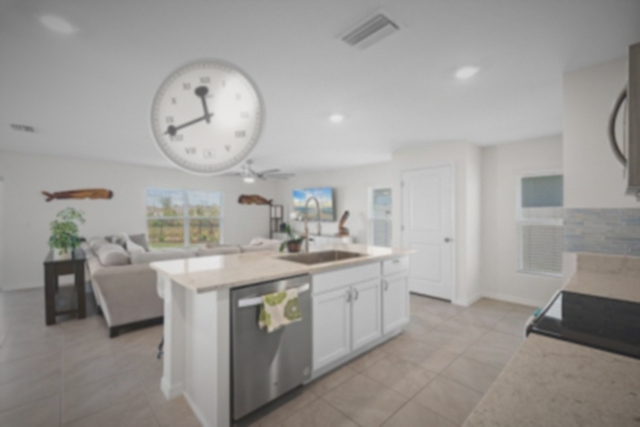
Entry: h=11 m=42
